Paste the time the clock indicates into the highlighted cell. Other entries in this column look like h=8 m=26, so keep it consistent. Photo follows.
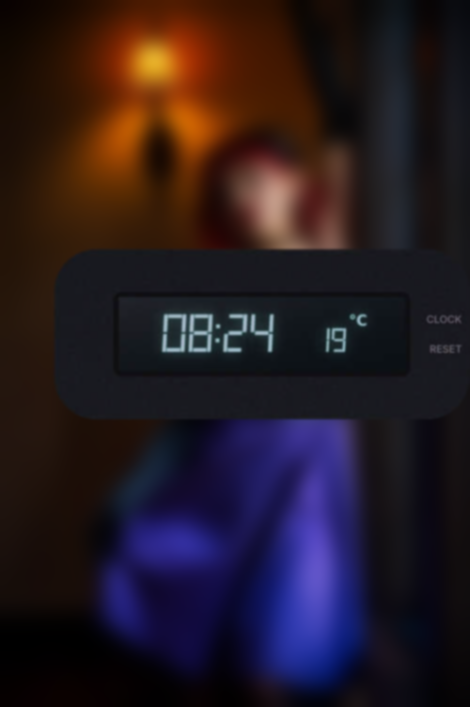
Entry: h=8 m=24
